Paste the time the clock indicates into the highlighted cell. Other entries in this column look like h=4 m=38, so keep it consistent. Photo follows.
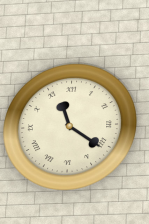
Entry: h=11 m=21
